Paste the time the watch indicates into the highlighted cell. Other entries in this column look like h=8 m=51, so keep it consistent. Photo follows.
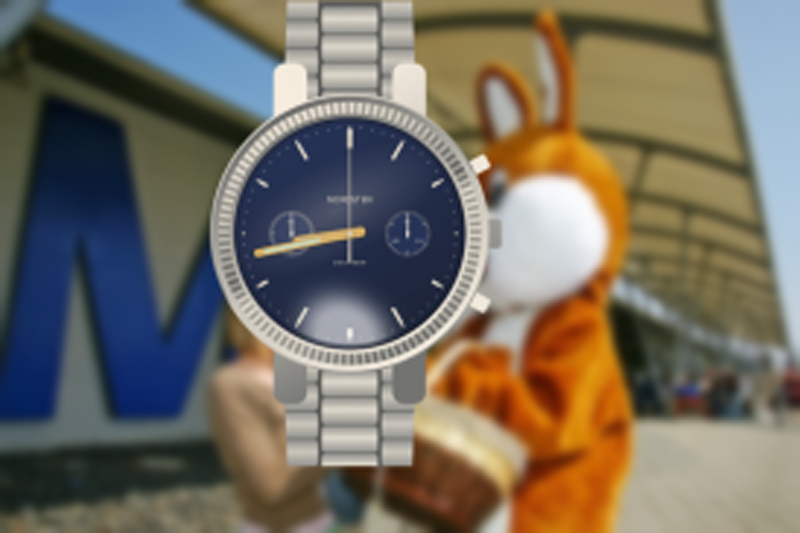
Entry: h=8 m=43
